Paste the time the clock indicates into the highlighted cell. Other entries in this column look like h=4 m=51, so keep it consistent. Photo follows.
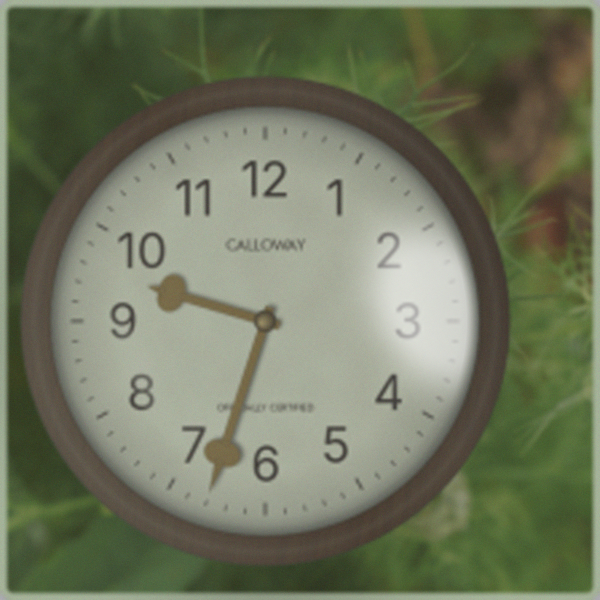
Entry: h=9 m=33
